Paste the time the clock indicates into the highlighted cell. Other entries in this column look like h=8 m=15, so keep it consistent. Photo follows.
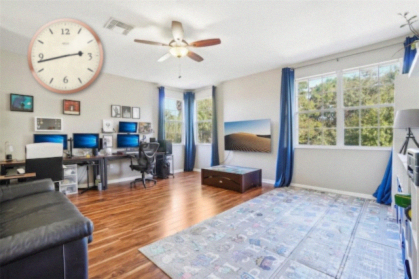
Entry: h=2 m=43
